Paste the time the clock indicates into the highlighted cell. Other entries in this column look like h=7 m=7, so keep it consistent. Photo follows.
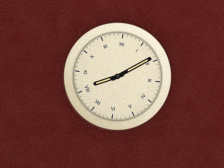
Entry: h=8 m=9
